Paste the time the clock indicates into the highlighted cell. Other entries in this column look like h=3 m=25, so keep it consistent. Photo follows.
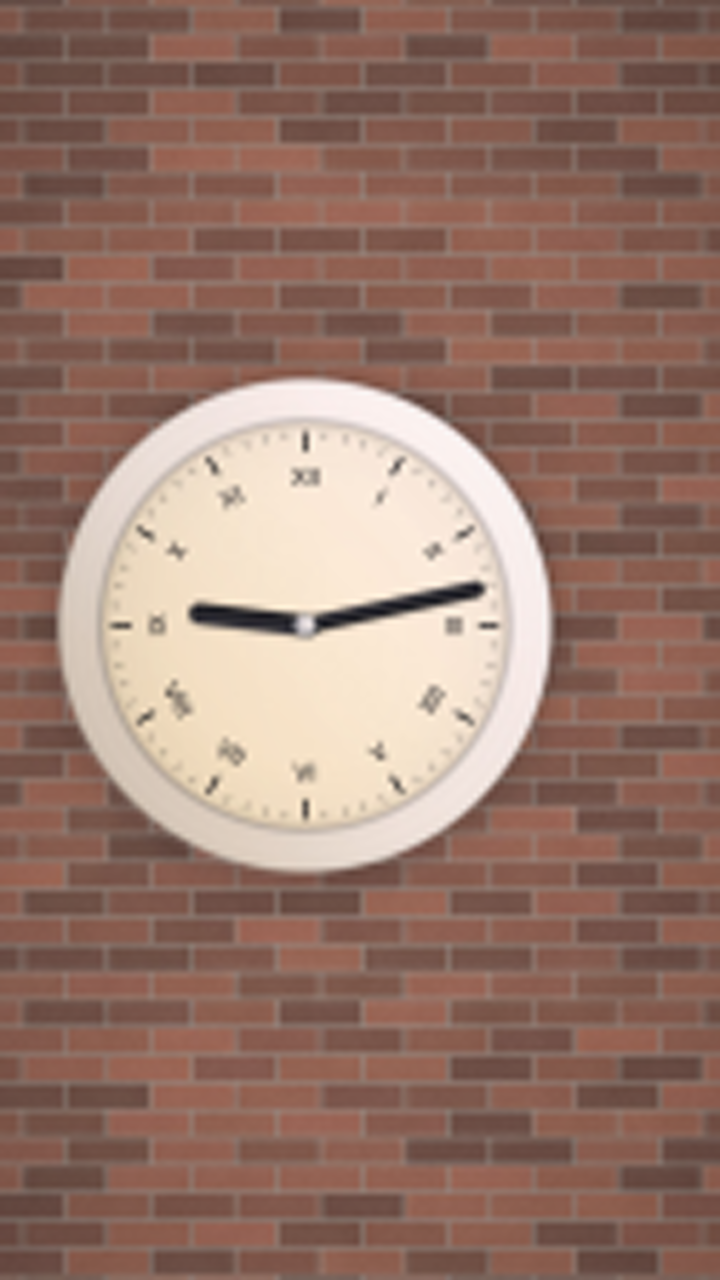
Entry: h=9 m=13
